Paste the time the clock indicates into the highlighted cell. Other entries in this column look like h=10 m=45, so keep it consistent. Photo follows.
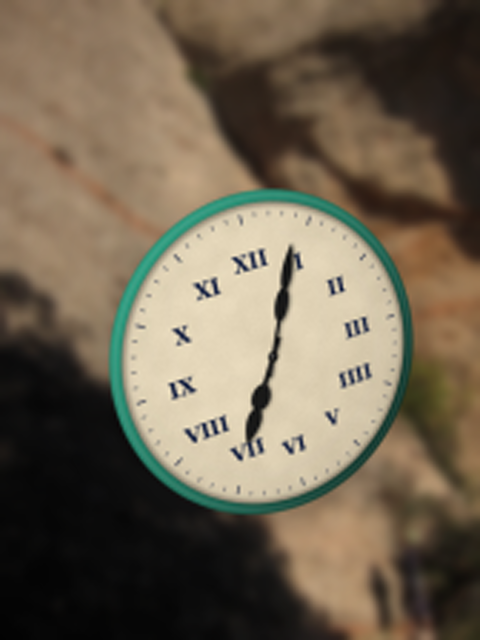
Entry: h=7 m=4
